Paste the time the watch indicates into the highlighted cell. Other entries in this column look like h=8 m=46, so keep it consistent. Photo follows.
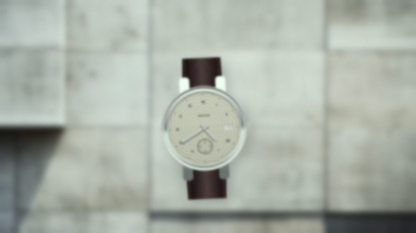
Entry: h=4 m=40
